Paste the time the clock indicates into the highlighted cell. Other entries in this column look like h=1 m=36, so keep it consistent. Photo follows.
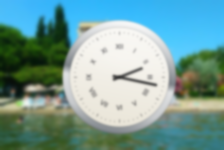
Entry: h=2 m=17
